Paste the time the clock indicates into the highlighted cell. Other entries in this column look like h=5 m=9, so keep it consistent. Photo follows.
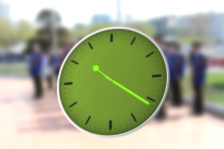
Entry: h=10 m=21
